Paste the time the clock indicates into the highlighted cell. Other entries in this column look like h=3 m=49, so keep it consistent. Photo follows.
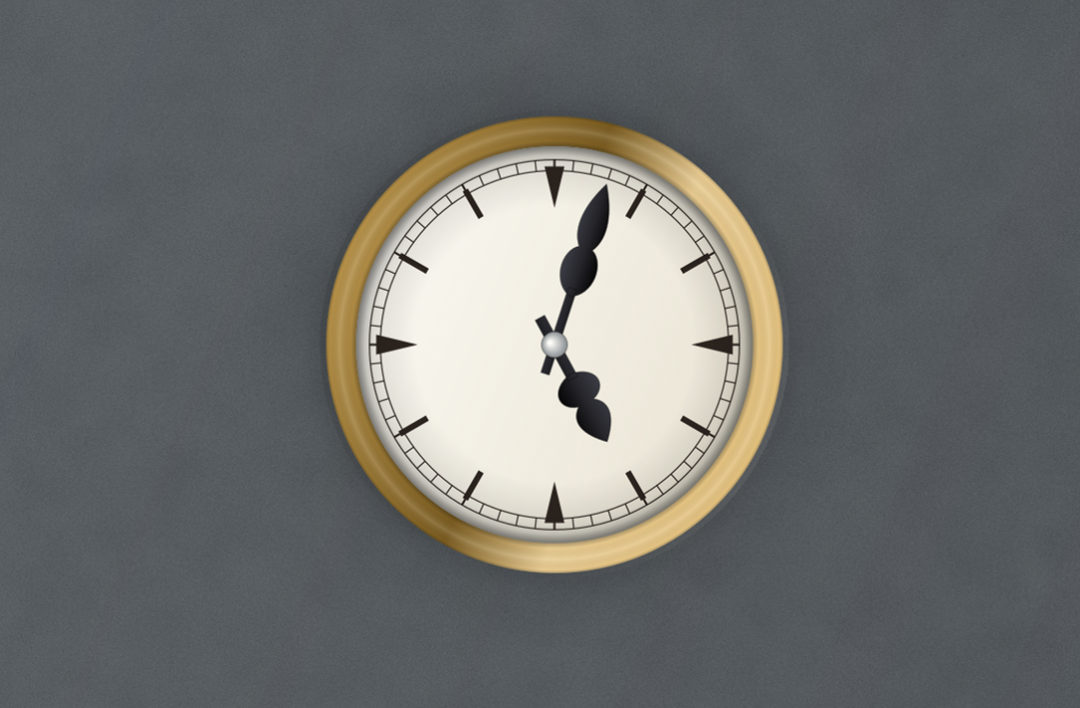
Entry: h=5 m=3
